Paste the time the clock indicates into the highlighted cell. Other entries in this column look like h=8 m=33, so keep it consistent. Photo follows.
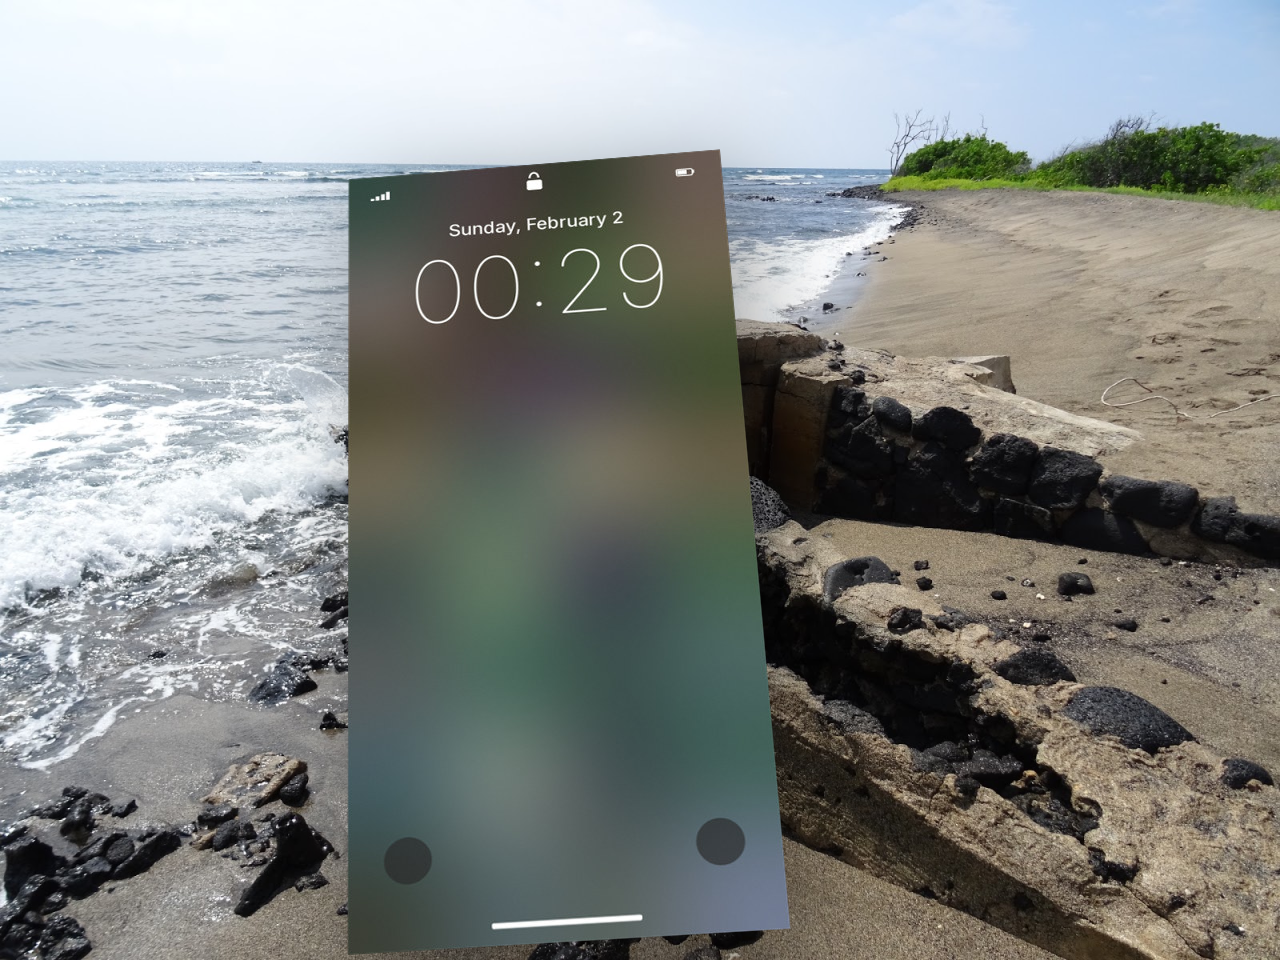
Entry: h=0 m=29
